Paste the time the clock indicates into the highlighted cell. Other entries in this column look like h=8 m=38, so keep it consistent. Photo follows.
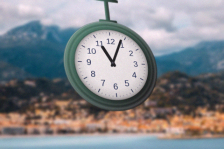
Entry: h=11 m=4
